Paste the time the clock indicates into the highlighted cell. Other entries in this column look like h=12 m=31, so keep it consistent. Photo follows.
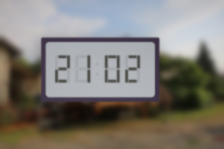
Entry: h=21 m=2
